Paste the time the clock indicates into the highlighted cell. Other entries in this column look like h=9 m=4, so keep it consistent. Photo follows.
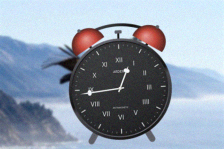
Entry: h=12 m=44
